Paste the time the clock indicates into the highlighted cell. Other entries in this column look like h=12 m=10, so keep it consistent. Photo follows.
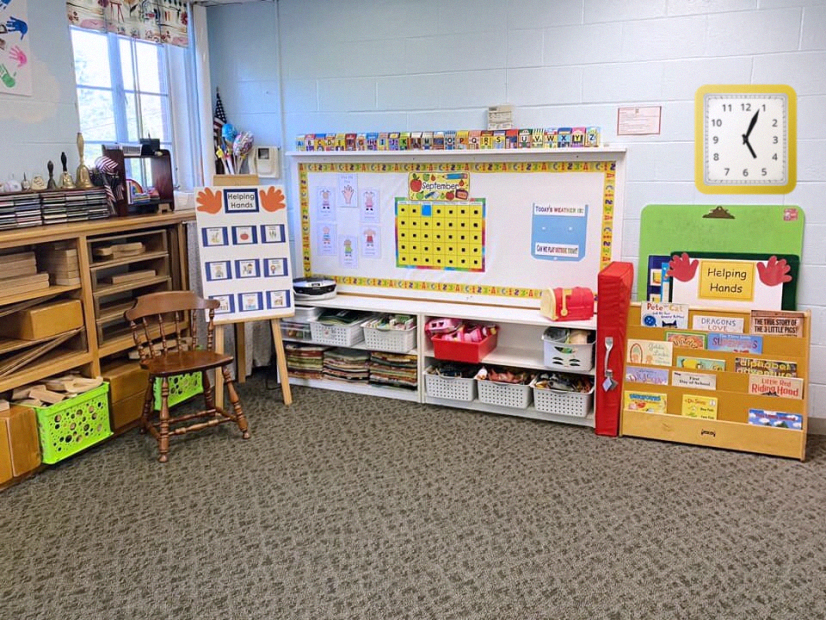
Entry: h=5 m=4
